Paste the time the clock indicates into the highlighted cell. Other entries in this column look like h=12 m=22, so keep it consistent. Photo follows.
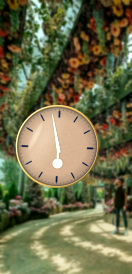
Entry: h=5 m=58
